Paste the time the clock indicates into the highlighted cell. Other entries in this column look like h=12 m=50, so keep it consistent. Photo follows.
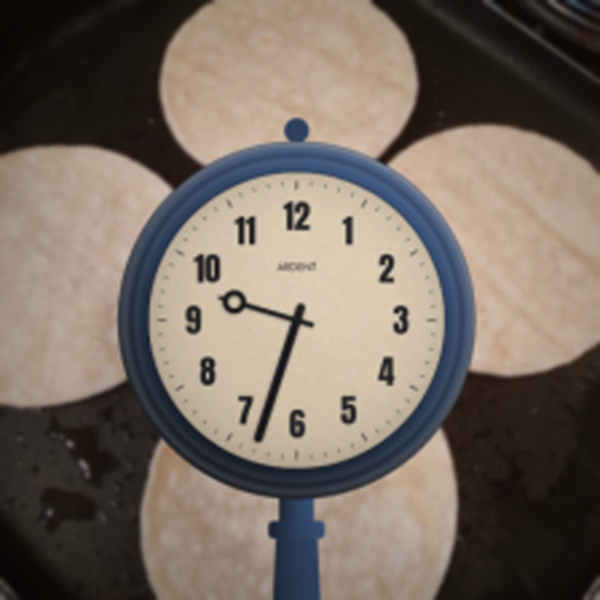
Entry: h=9 m=33
